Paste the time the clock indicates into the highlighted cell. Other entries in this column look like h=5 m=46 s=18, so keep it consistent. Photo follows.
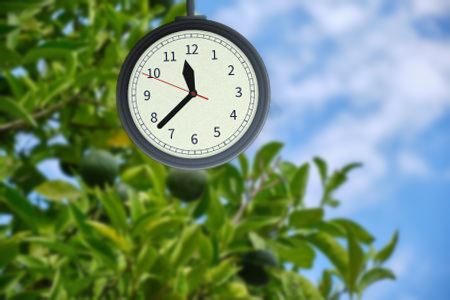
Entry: h=11 m=37 s=49
